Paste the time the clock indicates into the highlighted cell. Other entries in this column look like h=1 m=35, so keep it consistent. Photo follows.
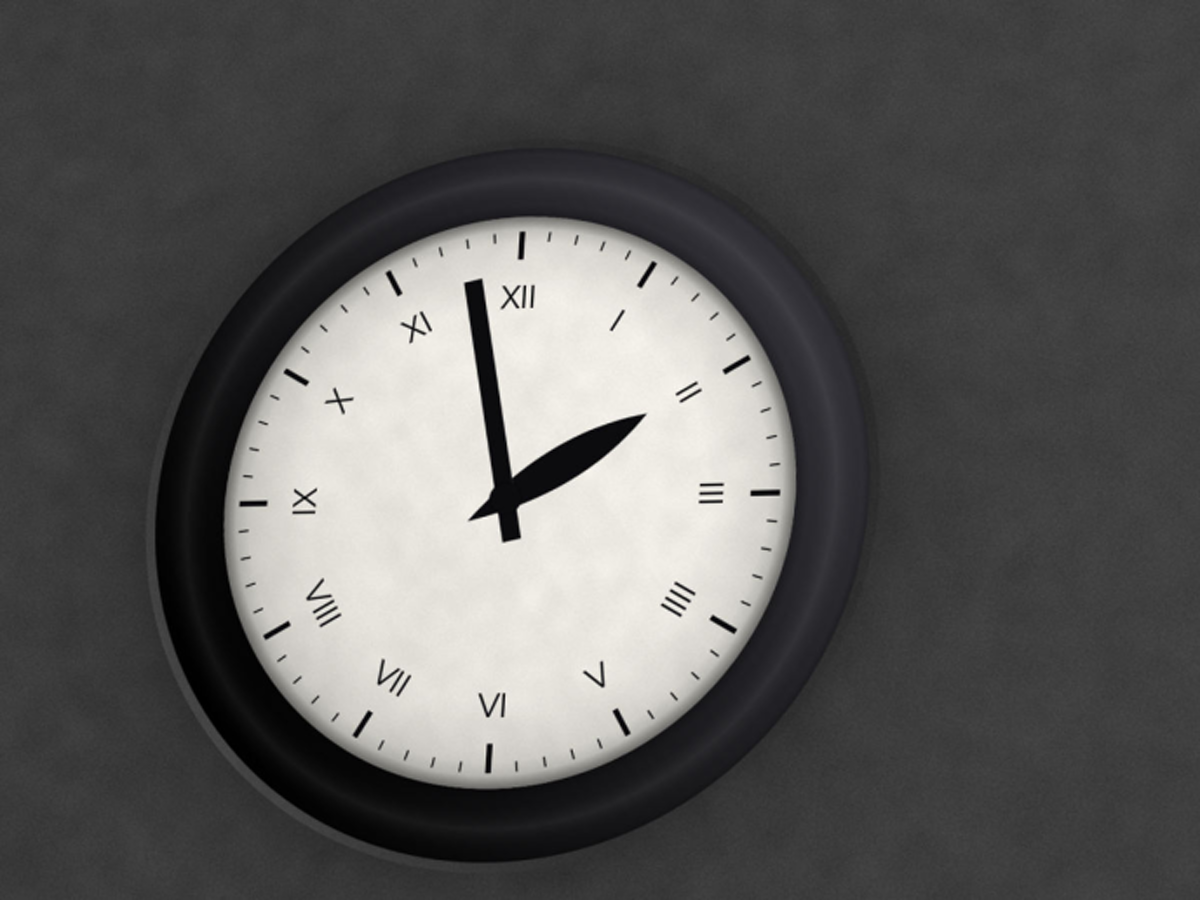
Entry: h=1 m=58
